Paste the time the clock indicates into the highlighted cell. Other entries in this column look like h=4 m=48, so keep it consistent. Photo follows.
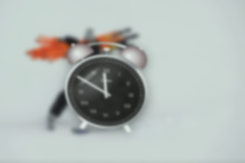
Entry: h=11 m=50
